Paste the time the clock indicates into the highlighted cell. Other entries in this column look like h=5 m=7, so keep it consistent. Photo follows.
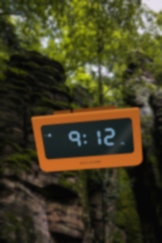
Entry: h=9 m=12
